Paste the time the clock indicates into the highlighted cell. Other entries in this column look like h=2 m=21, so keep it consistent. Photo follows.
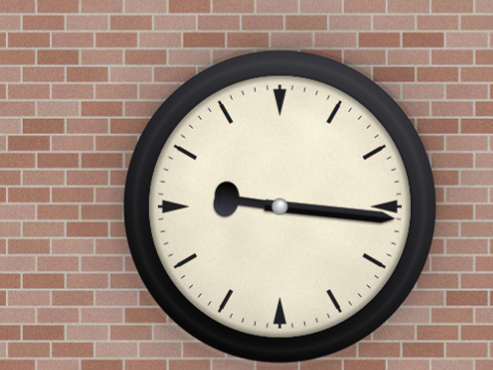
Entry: h=9 m=16
